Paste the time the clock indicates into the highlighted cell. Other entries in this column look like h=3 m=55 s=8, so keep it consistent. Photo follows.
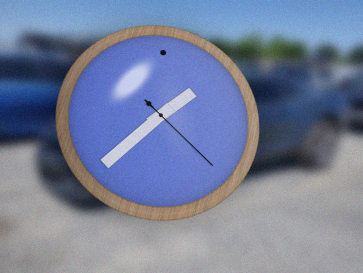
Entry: h=1 m=37 s=22
